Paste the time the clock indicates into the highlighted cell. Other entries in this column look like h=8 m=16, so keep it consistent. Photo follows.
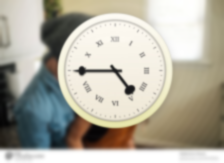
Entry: h=4 m=45
